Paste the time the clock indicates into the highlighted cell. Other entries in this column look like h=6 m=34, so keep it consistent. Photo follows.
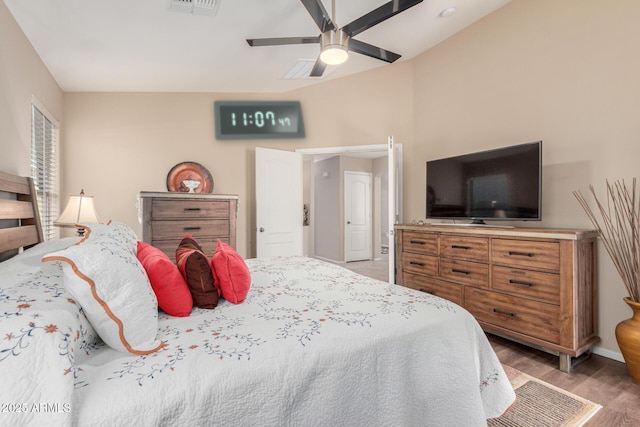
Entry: h=11 m=7
